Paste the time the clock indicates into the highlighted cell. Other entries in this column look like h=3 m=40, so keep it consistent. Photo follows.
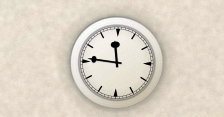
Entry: h=11 m=46
